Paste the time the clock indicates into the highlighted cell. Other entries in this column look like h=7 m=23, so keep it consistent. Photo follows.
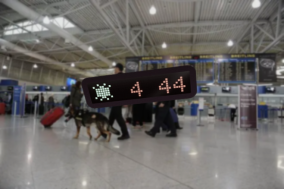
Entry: h=4 m=44
